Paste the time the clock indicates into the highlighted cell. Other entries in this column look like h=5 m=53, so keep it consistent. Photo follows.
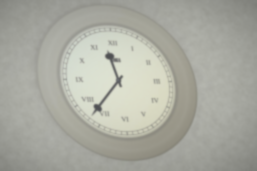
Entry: h=11 m=37
